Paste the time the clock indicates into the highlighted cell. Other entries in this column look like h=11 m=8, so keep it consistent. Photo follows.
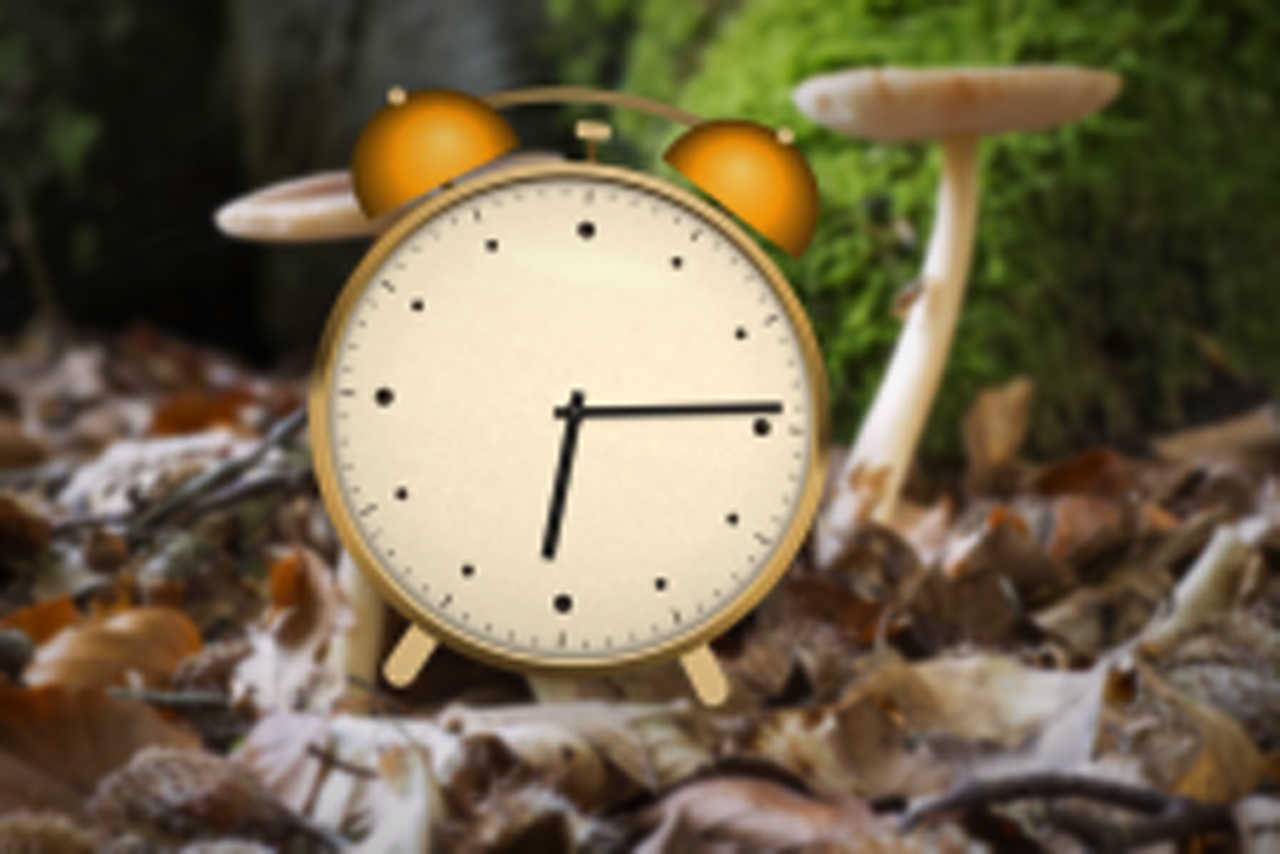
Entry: h=6 m=14
